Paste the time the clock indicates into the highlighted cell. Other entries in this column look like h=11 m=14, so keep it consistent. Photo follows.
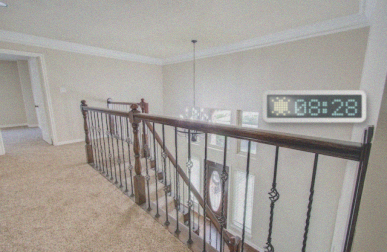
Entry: h=8 m=28
